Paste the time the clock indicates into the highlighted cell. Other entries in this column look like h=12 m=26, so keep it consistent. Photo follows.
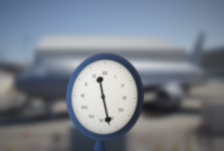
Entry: h=11 m=27
